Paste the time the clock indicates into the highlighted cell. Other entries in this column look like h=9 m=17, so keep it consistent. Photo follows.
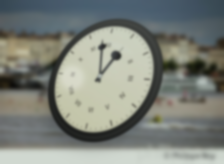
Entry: h=12 m=58
